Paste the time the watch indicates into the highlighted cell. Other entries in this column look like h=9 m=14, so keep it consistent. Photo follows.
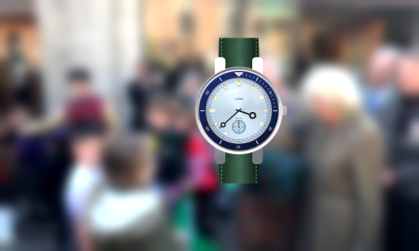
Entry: h=3 m=38
